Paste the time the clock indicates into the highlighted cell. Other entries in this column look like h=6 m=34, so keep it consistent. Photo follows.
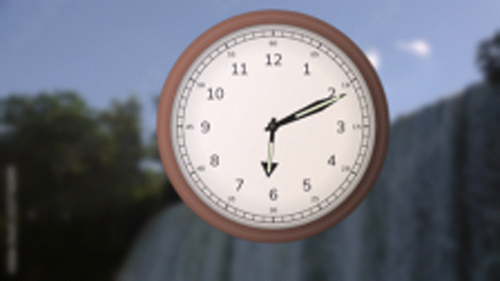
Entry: h=6 m=11
